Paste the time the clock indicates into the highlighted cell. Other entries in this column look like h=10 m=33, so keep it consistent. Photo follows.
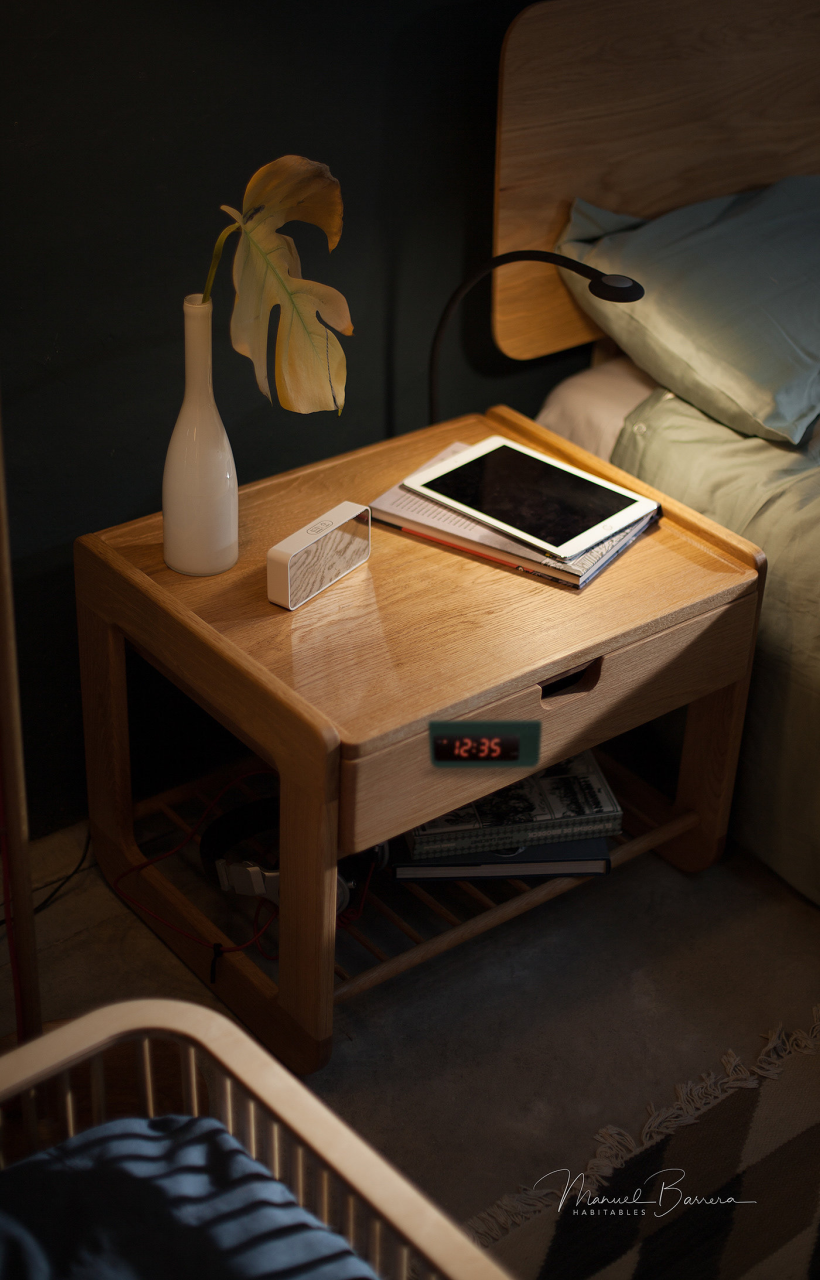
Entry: h=12 m=35
